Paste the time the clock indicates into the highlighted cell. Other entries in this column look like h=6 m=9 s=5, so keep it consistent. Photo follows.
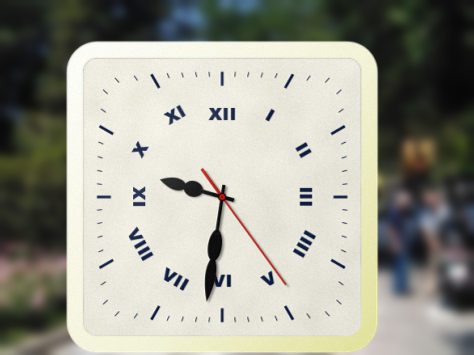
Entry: h=9 m=31 s=24
